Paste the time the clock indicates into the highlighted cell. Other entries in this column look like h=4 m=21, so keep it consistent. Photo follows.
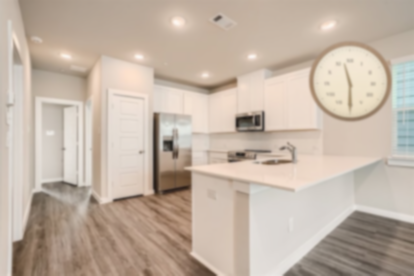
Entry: h=11 m=30
